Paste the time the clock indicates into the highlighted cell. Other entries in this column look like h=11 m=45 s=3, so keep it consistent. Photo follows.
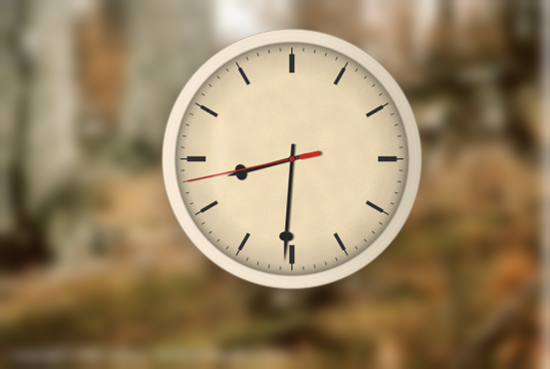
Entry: h=8 m=30 s=43
